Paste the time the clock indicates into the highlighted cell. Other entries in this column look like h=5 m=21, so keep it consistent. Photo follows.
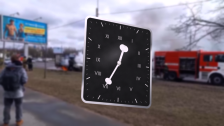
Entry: h=12 m=35
